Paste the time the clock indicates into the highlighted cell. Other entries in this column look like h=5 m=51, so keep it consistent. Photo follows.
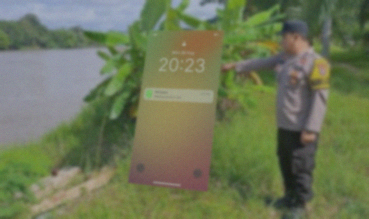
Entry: h=20 m=23
